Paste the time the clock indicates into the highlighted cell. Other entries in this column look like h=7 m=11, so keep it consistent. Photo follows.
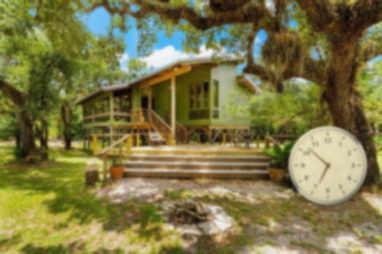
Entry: h=6 m=52
